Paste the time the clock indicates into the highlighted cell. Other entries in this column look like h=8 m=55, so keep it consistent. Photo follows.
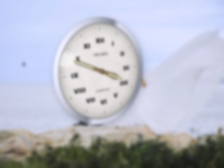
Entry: h=3 m=49
